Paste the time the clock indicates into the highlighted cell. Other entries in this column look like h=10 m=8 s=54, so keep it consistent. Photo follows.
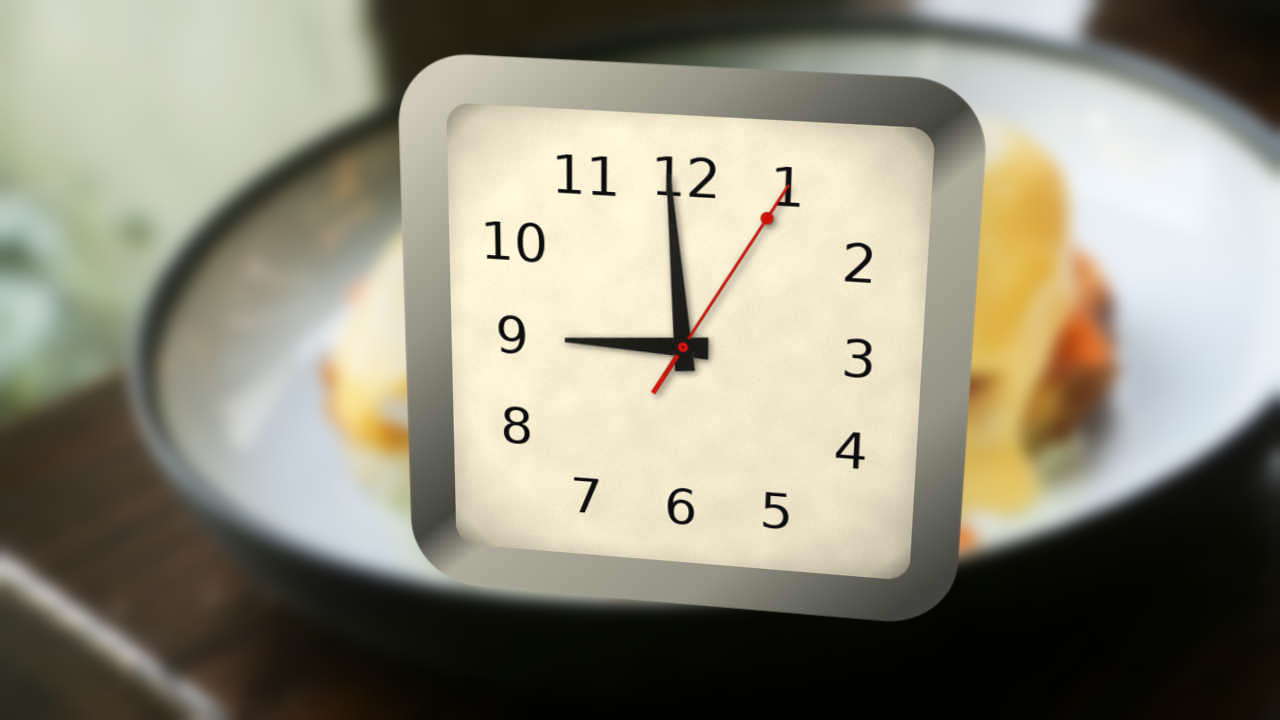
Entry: h=8 m=59 s=5
